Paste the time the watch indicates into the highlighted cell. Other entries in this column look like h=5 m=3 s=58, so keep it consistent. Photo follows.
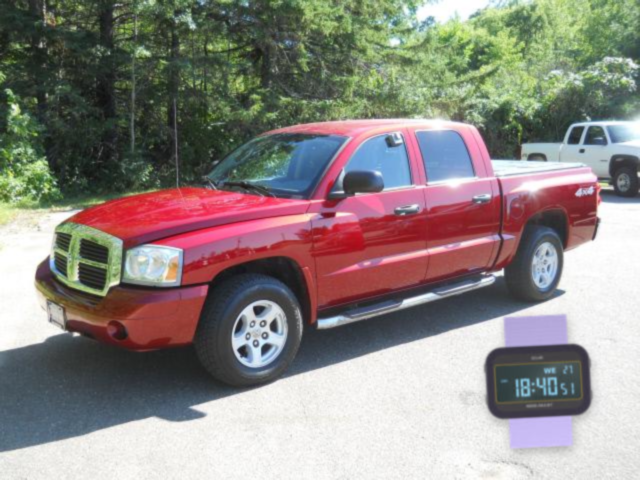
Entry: h=18 m=40 s=51
